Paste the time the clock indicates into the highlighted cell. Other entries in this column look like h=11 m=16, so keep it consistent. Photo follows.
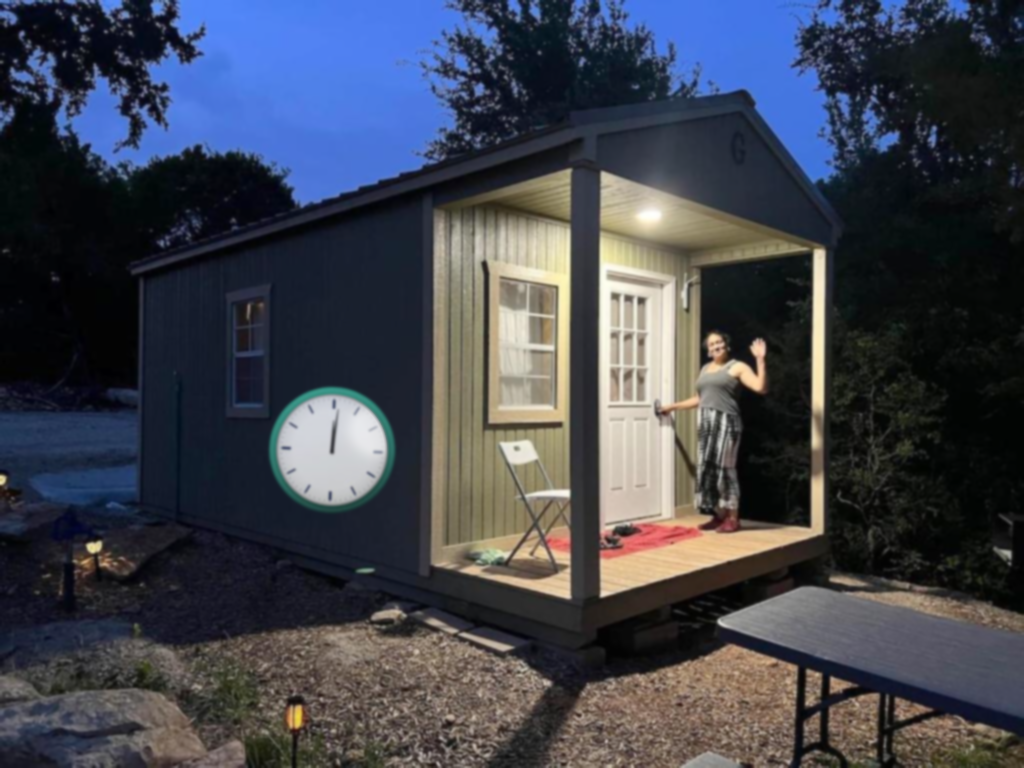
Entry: h=12 m=1
